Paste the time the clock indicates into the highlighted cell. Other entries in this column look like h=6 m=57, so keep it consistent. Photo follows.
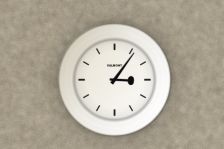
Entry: h=3 m=6
